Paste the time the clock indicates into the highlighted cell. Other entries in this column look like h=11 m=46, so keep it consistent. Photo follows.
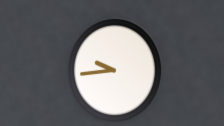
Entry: h=9 m=44
